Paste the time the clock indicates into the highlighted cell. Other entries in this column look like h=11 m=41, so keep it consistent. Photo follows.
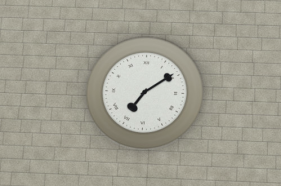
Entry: h=7 m=9
